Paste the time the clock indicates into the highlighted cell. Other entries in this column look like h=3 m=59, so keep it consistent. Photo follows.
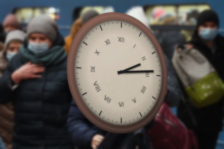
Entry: h=2 m=14
